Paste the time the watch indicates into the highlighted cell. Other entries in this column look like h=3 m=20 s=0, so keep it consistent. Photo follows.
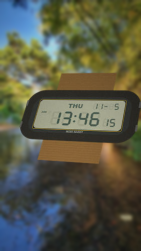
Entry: h=13 m=46 s=15
